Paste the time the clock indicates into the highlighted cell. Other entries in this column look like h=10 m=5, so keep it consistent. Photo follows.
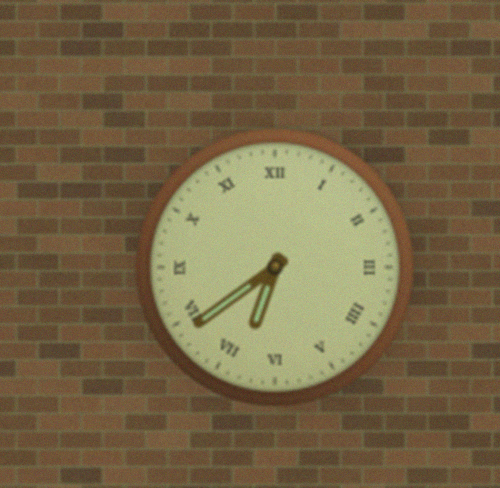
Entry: h=6 m=39
